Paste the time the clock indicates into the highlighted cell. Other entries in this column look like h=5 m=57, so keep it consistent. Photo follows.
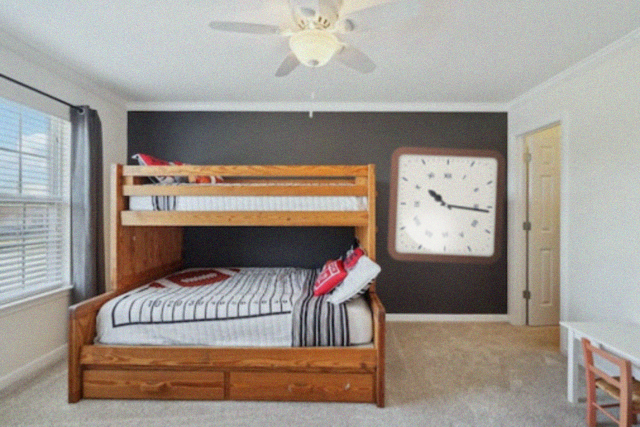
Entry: h=10 m=16
